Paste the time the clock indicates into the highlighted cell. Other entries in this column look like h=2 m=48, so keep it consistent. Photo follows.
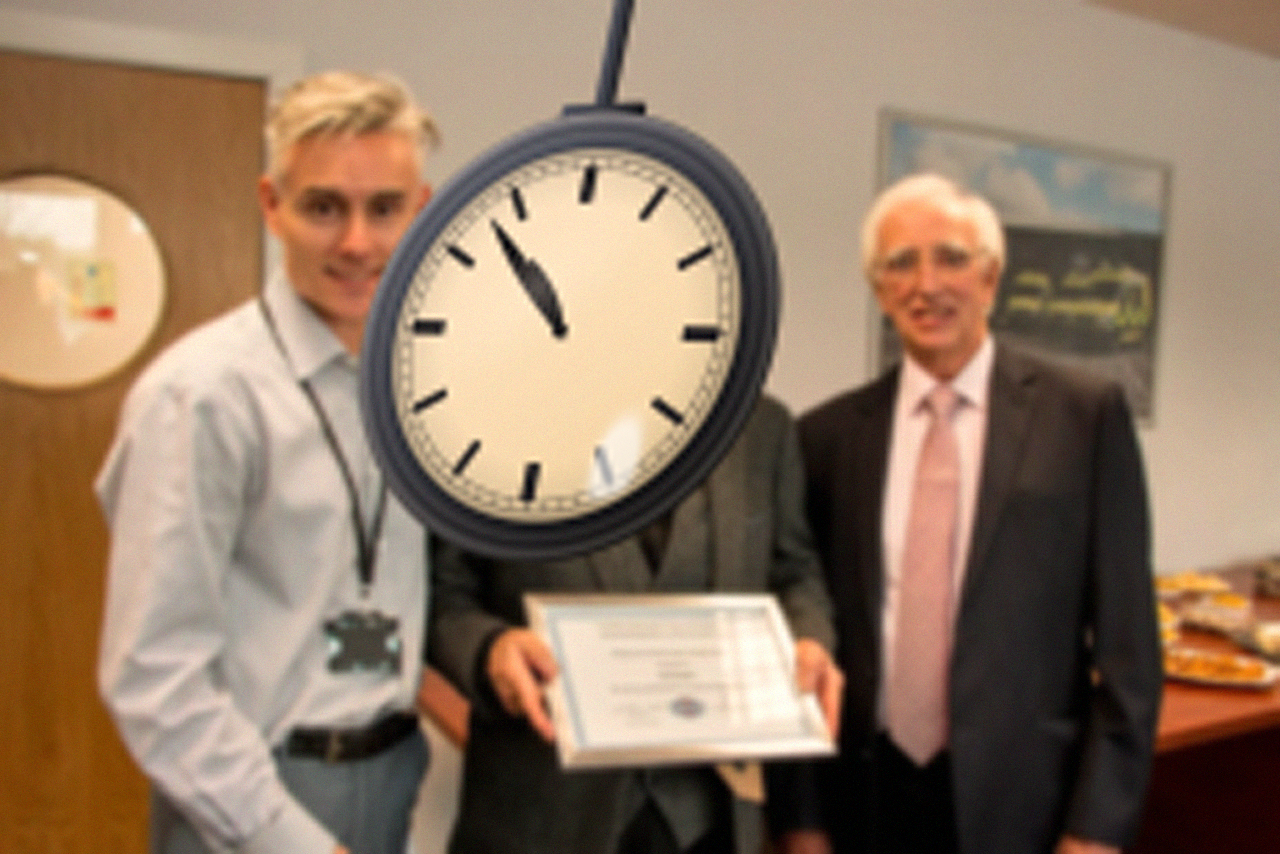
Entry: h=10 m=53
